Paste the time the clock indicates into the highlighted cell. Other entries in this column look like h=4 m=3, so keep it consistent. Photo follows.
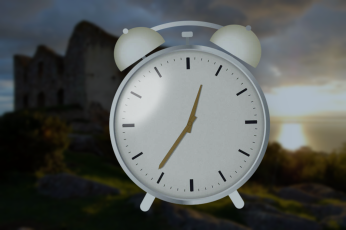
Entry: h=12 m=36
